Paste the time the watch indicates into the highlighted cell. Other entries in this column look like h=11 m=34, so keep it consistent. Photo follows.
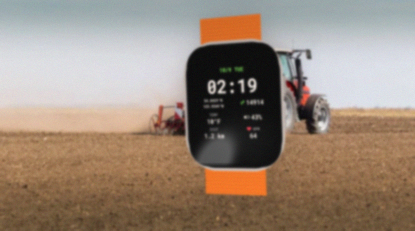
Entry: h=2 m=19
